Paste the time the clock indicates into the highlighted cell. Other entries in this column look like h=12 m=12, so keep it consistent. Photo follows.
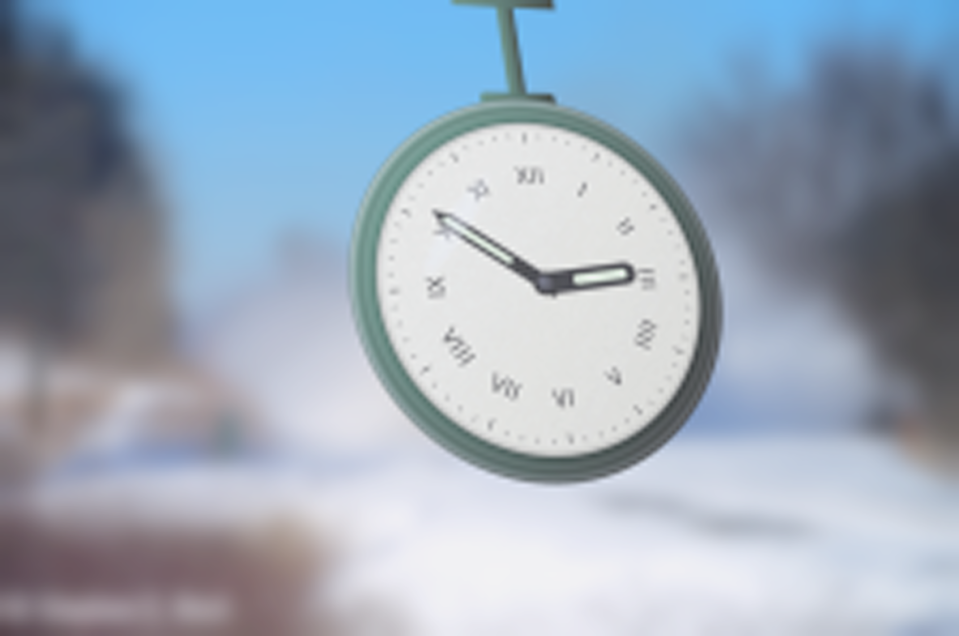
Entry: h=2 m=51
